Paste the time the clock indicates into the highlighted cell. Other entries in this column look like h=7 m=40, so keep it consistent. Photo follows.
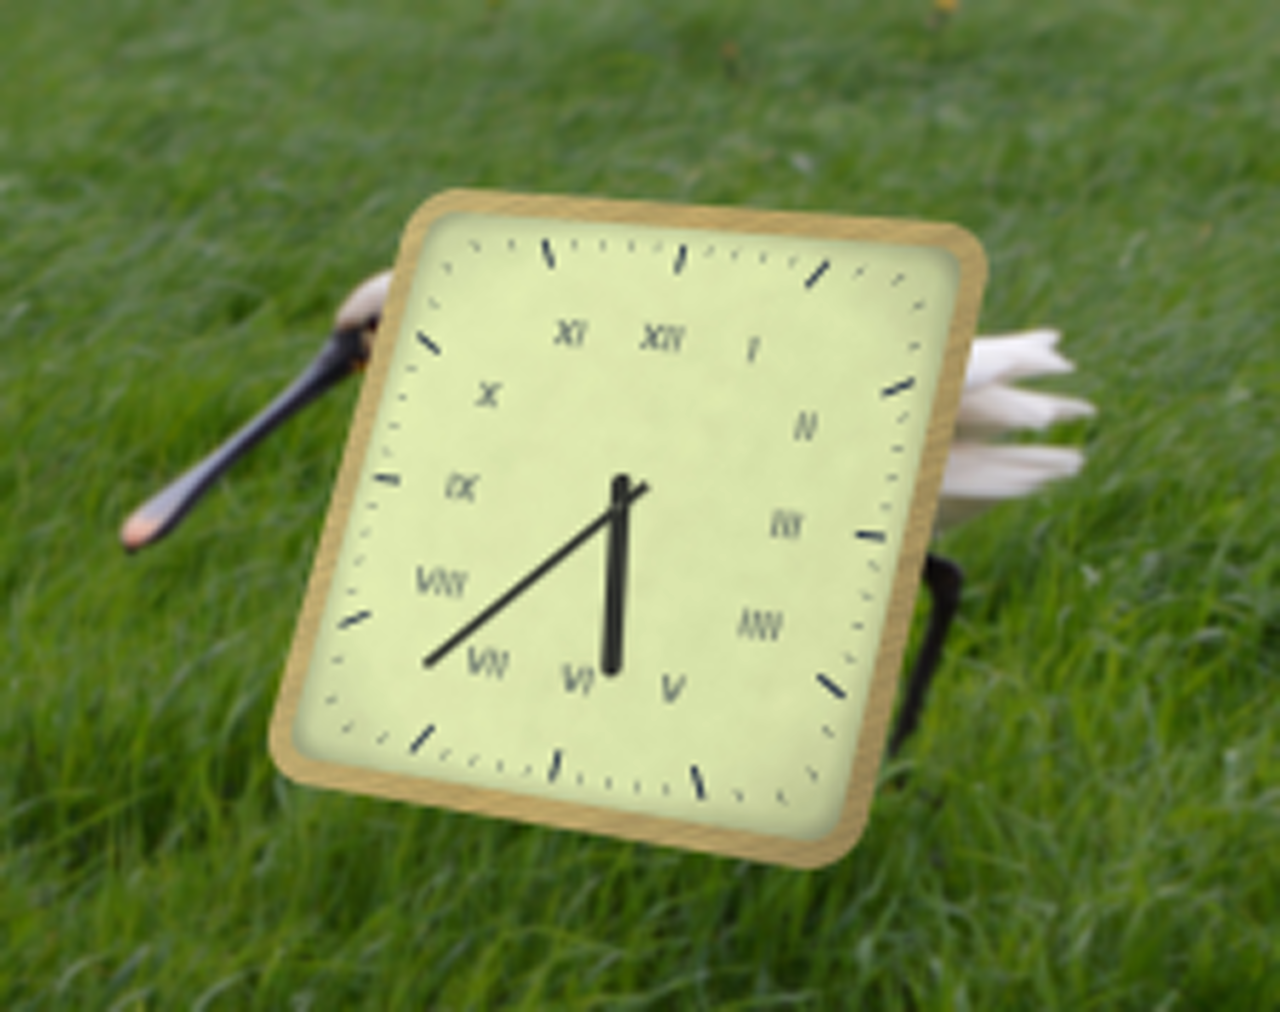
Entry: h=5 m=37
